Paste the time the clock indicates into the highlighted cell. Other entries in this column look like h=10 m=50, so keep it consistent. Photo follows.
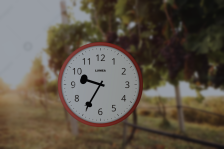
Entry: h=9 m=35
